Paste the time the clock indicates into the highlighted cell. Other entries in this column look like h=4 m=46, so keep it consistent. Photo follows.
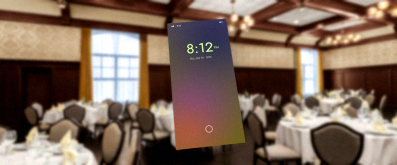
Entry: h=8 m=12
